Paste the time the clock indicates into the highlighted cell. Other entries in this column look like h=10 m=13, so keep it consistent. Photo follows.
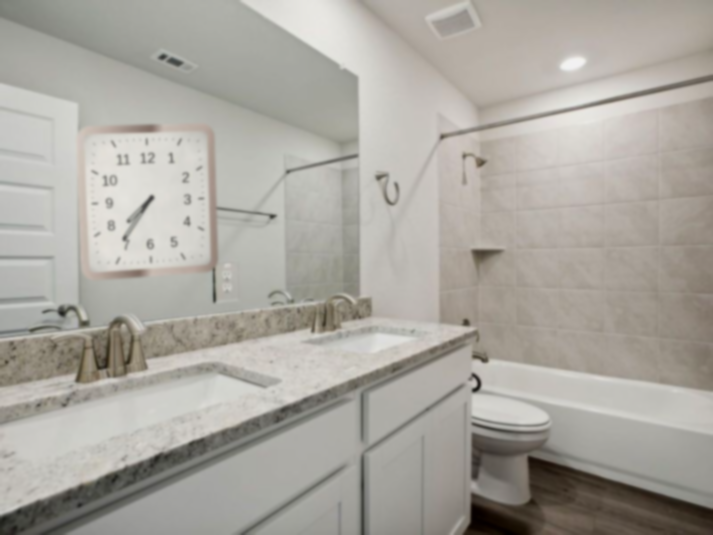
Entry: h=7 m=36
